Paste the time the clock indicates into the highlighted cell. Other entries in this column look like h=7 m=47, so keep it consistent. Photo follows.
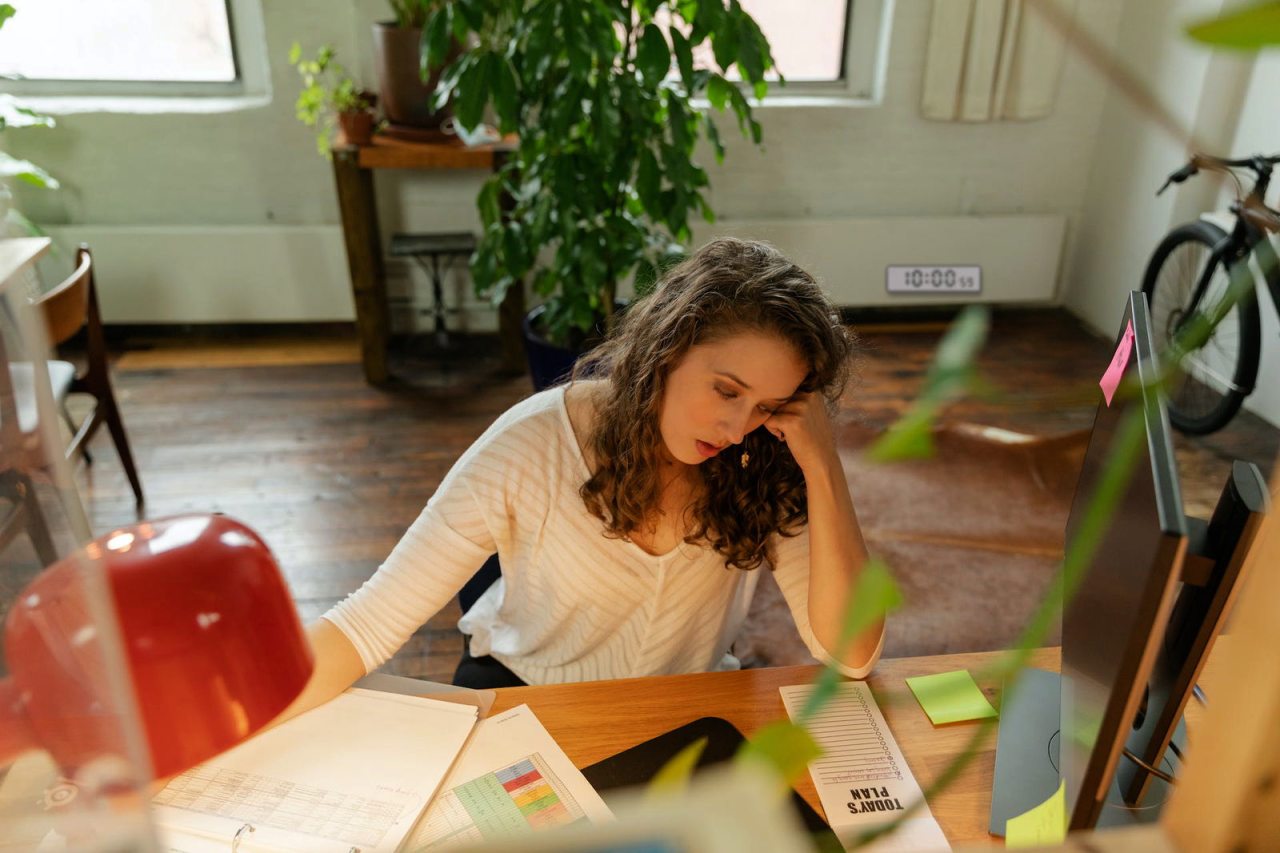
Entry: h=10 m=0
